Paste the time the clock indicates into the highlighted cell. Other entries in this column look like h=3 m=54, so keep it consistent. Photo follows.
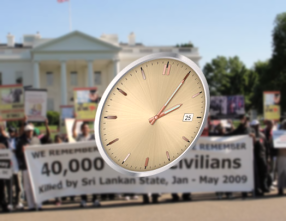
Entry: h=2 m=5
